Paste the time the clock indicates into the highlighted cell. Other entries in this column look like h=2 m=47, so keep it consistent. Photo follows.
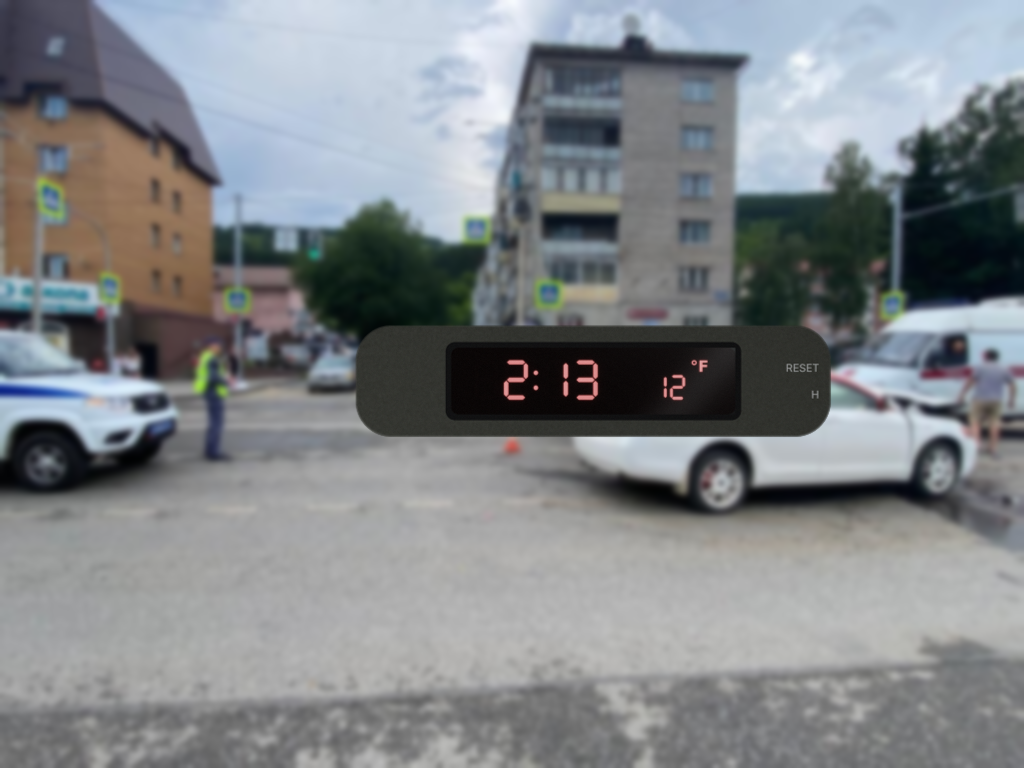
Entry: h=2 m=13
